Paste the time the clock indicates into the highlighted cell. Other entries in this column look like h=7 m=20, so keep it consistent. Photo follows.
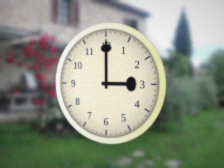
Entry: h=3 m=0
